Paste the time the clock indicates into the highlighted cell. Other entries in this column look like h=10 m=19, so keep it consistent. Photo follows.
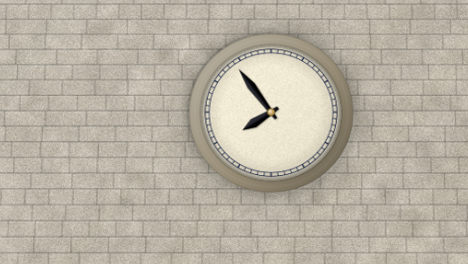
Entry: h=7 m=54
